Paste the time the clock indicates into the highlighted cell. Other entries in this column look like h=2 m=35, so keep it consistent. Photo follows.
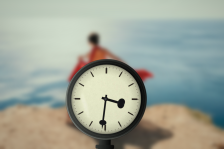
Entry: h=3 m=31
